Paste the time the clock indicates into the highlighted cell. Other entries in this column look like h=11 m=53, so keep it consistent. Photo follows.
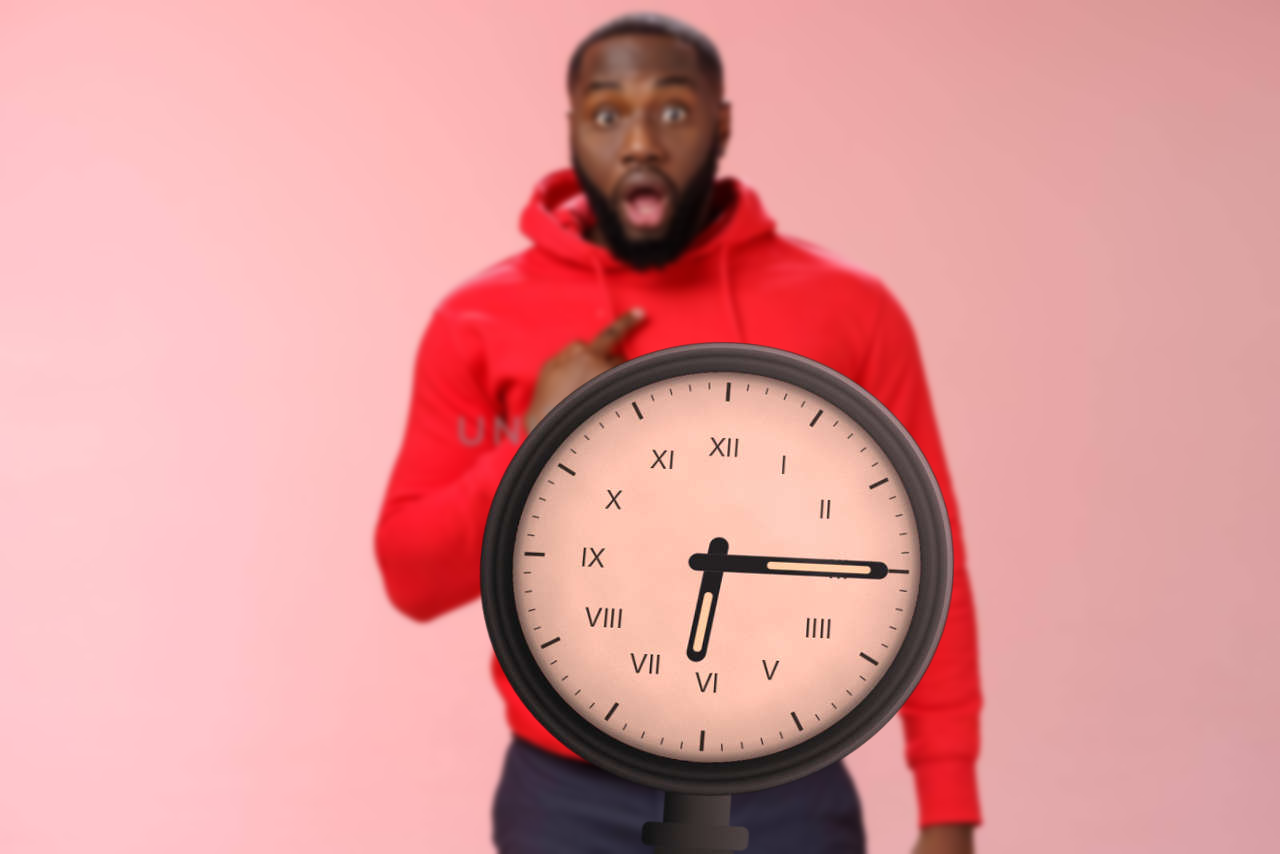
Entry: h=6 m=15
